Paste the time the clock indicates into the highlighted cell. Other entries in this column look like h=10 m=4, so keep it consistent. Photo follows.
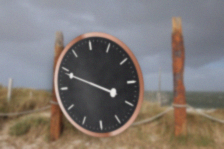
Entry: h=3 m=49
